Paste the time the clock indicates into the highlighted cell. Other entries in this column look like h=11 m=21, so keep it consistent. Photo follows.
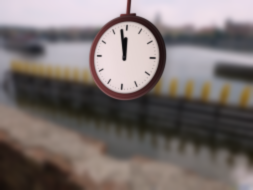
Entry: h=11 m=58
